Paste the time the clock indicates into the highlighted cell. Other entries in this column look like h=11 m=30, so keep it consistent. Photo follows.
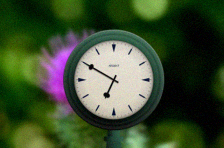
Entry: h=6 m=50
